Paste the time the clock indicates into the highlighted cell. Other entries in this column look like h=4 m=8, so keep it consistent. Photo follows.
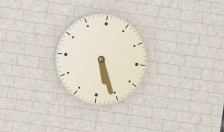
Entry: h=5 m=26
